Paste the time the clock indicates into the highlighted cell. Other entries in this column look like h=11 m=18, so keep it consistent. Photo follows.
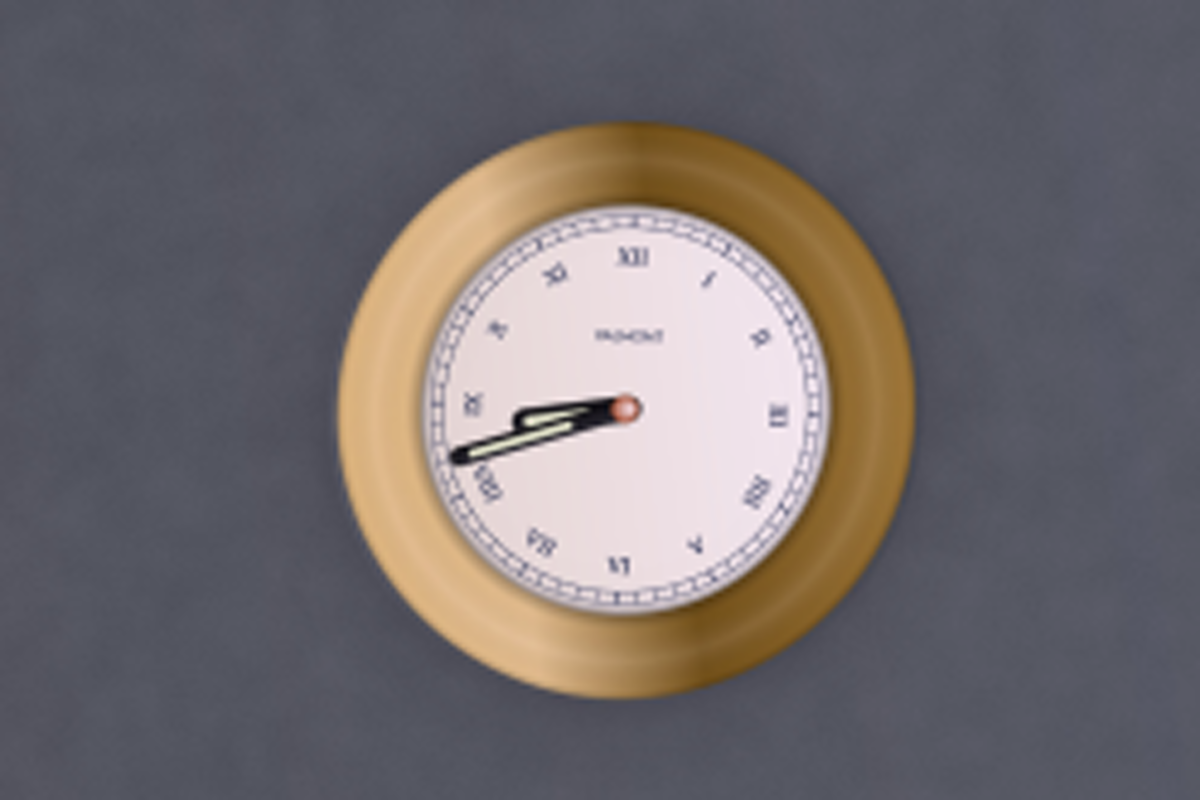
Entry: h=8 m=42
